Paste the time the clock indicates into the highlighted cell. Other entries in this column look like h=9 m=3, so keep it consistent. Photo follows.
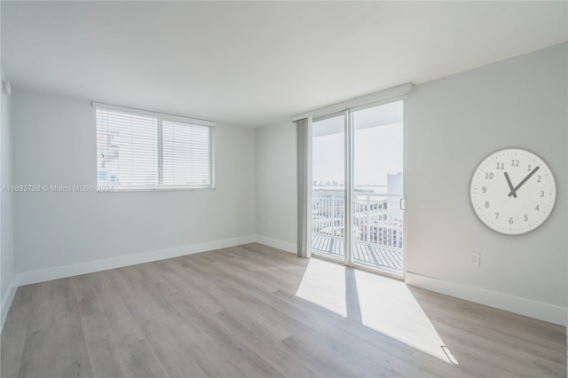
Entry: h=11 m=7
